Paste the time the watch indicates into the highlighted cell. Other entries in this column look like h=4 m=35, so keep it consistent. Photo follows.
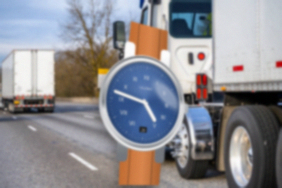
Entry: h=4 m=47
